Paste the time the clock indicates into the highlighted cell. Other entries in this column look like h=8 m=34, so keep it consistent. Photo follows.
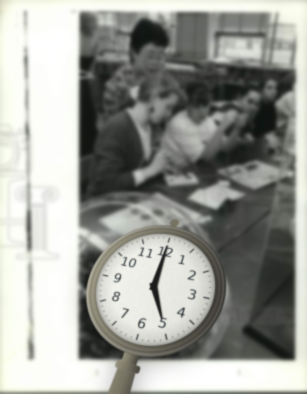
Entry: h=5 m=0
